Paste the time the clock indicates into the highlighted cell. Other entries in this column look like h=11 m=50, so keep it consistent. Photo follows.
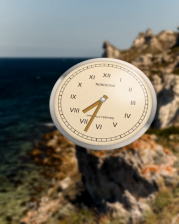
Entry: h=7 m=33
